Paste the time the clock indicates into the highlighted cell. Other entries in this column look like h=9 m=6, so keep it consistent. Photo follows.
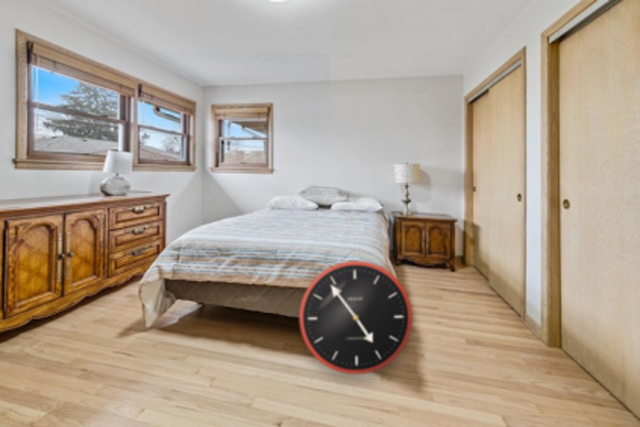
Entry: h=4 m=54
